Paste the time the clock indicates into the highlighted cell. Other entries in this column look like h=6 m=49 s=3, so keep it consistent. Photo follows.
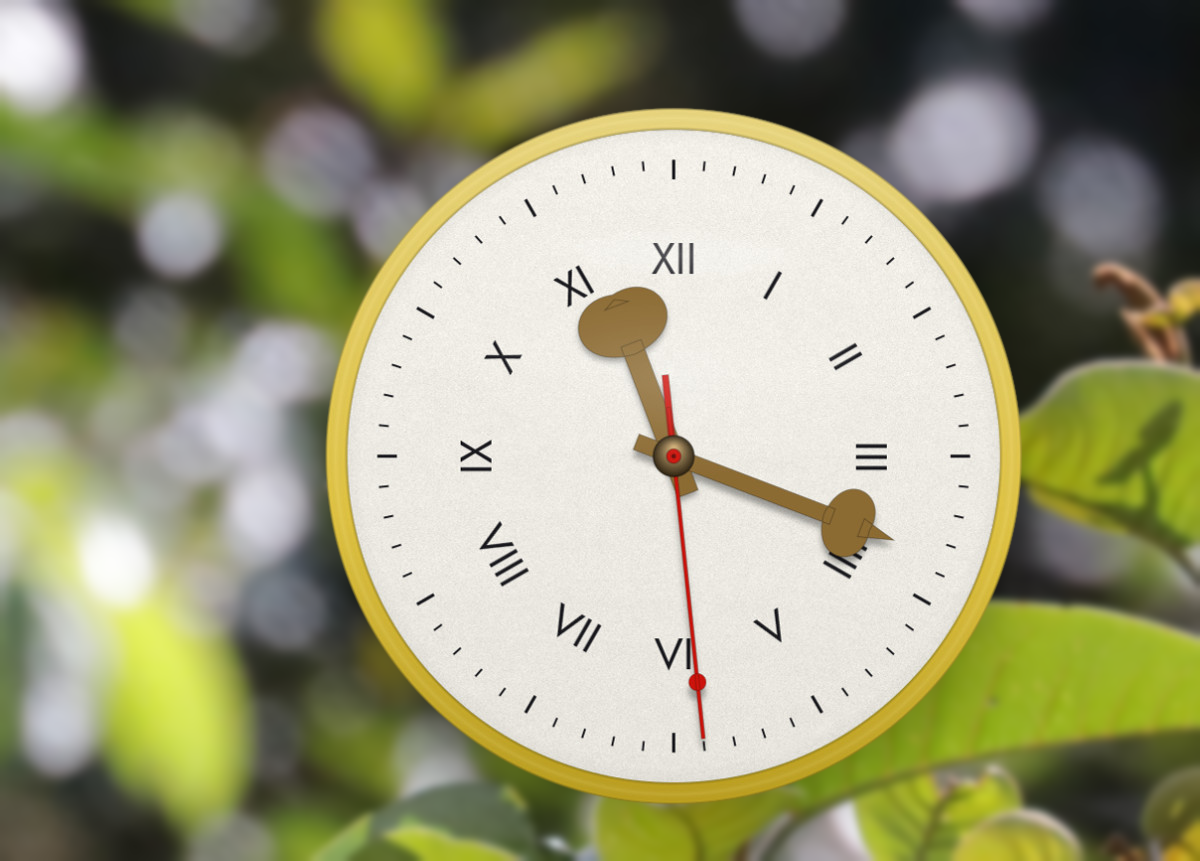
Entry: h=11 m=18 s=29
